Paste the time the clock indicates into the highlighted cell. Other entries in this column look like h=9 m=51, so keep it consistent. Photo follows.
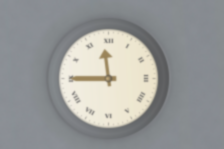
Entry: h=11 m=45
